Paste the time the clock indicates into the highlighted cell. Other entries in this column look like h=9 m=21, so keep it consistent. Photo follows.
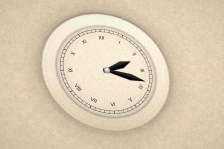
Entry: h=2 m=18
